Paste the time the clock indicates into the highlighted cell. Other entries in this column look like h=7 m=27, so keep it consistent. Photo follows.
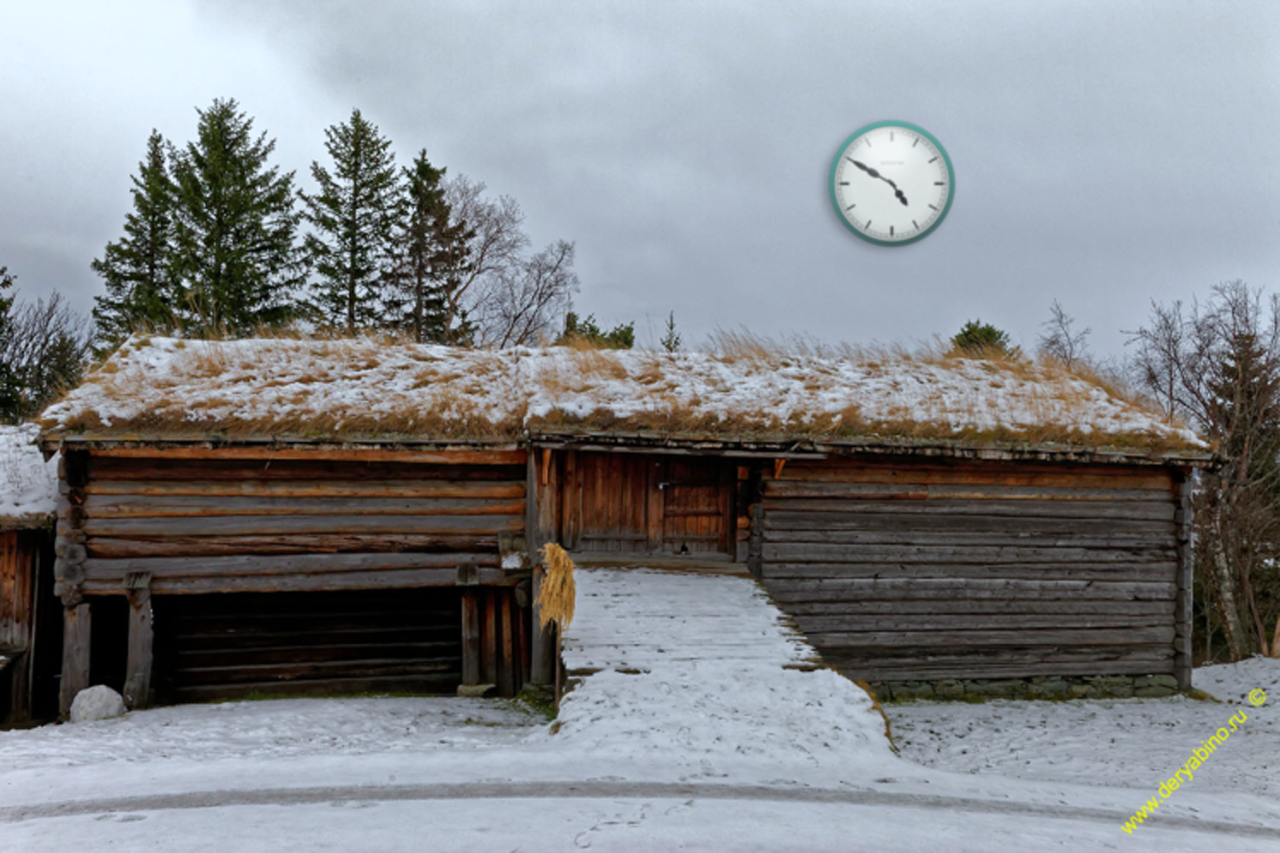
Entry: h=4 m=50
